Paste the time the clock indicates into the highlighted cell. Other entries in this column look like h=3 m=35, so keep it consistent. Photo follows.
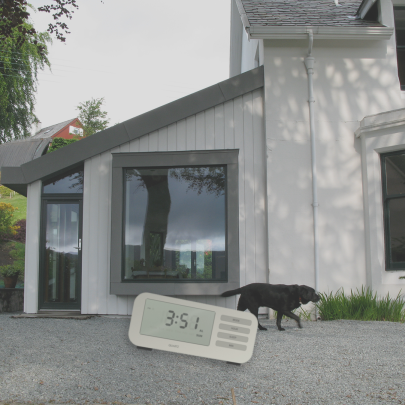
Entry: h=3 m=51
